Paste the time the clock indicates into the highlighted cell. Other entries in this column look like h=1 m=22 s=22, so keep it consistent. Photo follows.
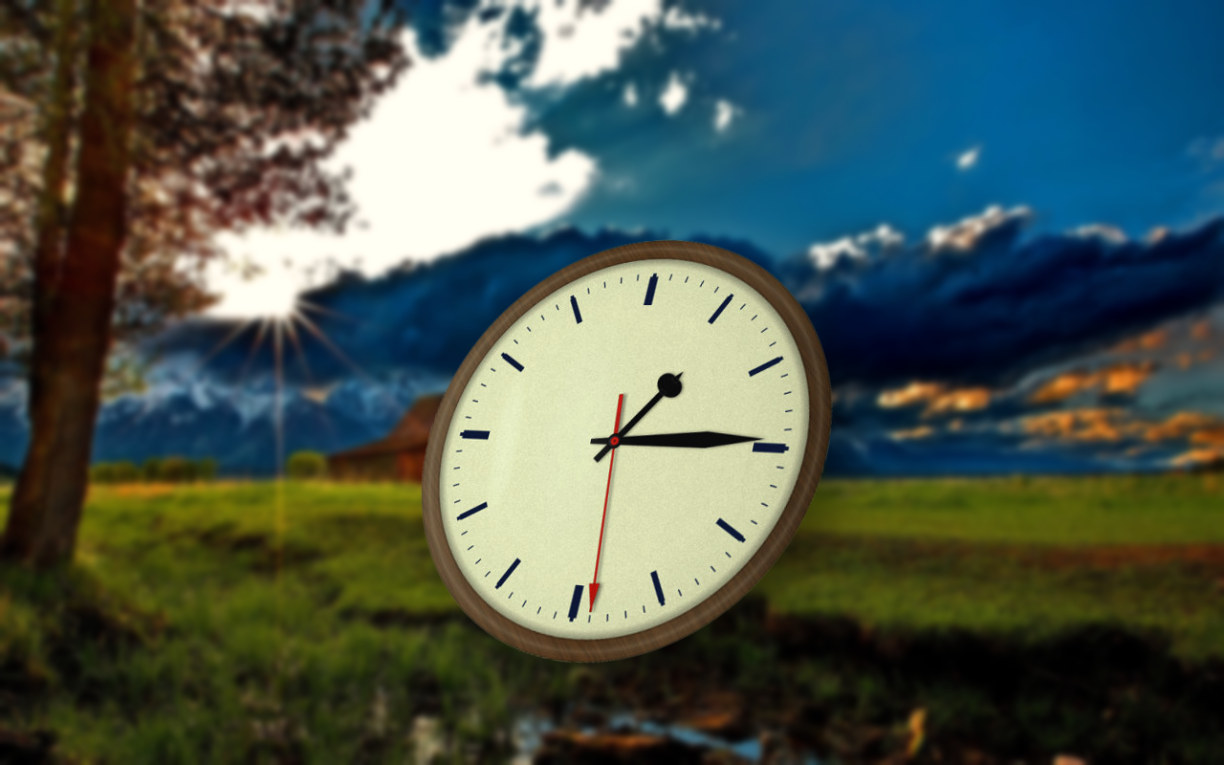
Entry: h=1 m=14 s=29
